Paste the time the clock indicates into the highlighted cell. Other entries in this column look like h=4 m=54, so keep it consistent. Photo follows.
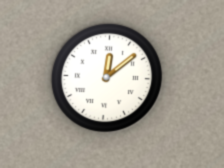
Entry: h=12 m=8
